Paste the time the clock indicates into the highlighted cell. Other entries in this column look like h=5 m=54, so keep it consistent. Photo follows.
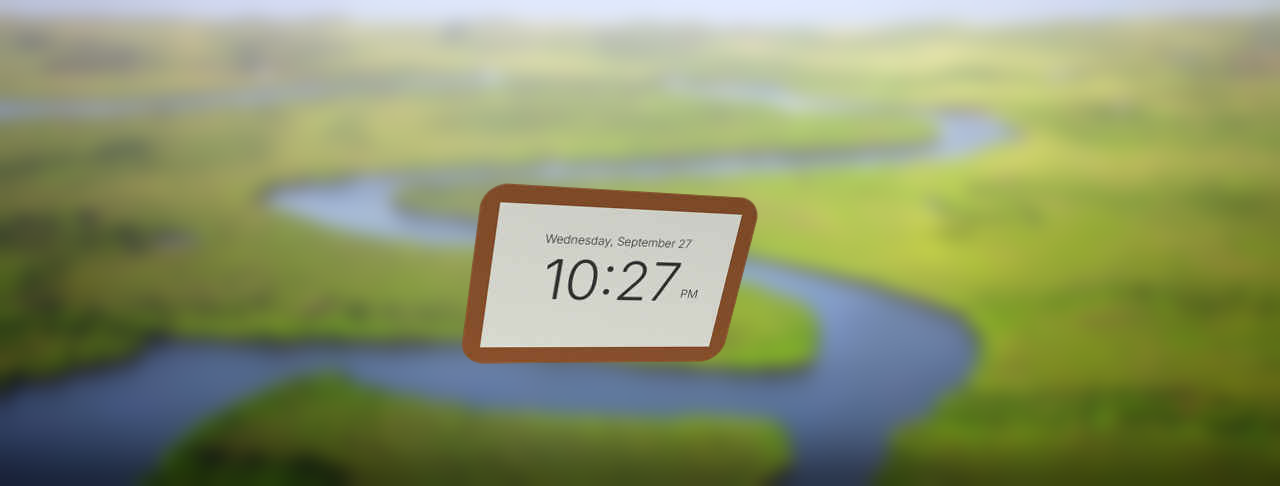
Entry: h=10 m=27
